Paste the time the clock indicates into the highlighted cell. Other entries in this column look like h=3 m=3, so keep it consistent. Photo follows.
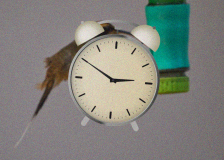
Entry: h=2 m=50
